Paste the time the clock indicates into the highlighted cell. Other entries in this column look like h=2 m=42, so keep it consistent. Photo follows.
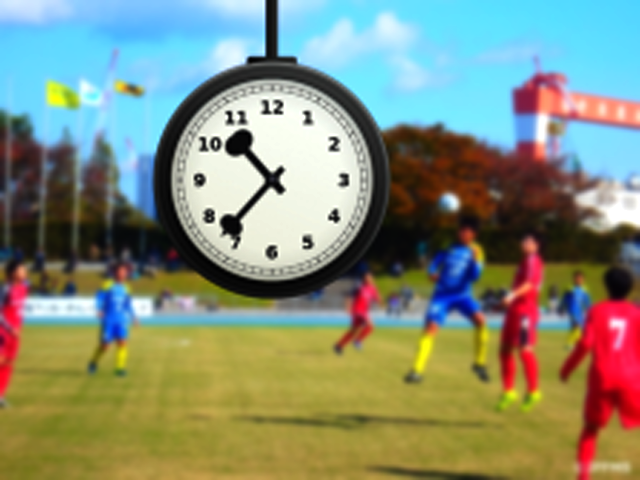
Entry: h=10 m=37
